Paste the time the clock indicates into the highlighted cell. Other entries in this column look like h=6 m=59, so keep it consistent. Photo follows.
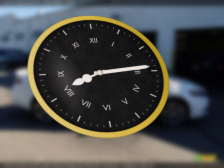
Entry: h=8 m=14
